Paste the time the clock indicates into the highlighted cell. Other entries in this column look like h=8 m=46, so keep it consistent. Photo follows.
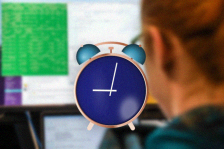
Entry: h=9 m=2
